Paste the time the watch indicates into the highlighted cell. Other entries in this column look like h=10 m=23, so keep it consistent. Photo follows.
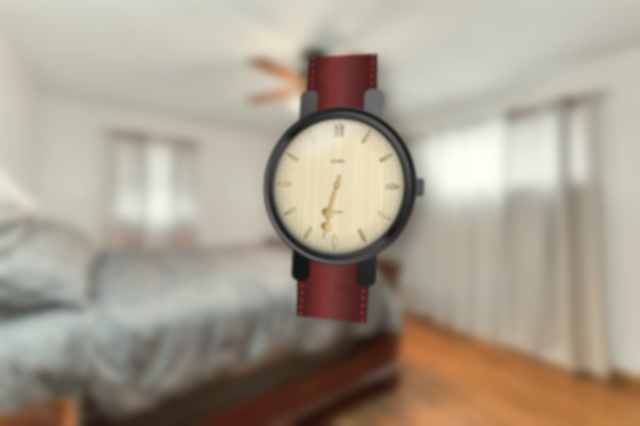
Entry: h=6 m=32
